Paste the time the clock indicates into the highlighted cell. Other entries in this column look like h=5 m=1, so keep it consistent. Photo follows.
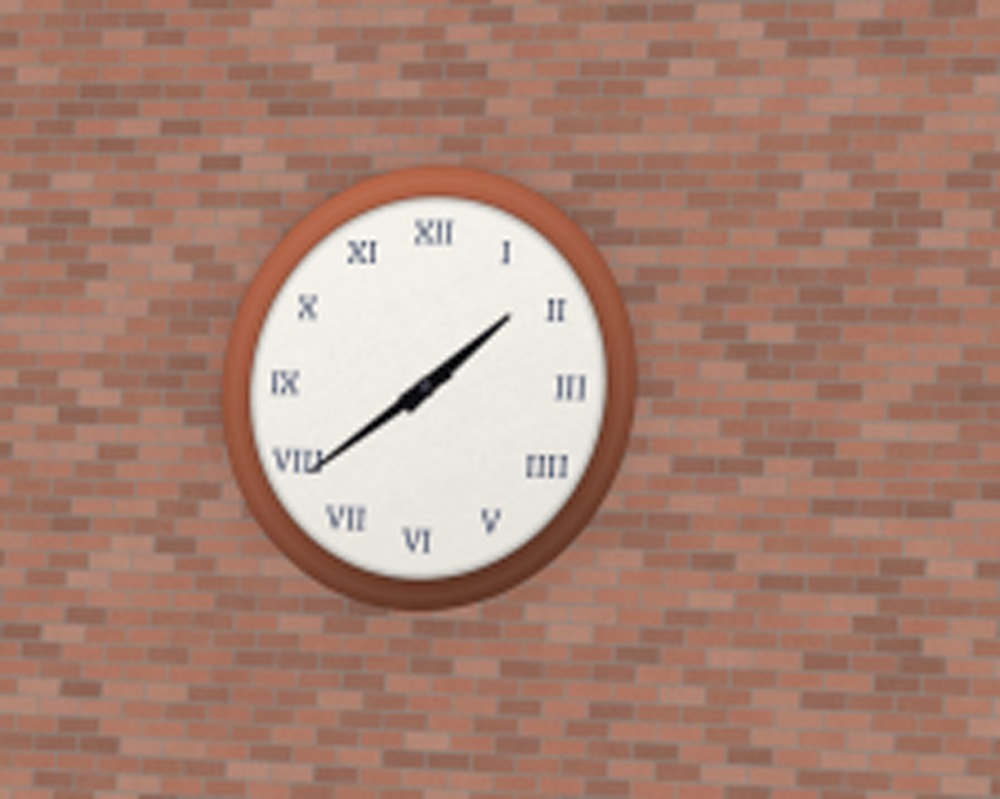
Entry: h=1 m=39
